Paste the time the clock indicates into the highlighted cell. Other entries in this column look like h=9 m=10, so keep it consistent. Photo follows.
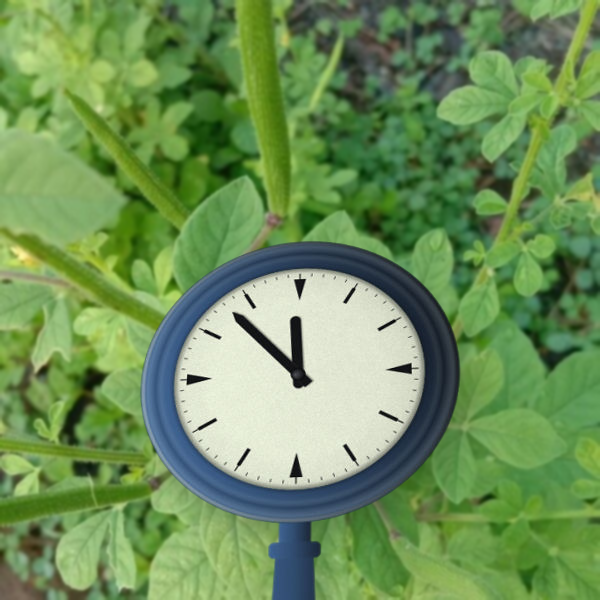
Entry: h=11 m=53
